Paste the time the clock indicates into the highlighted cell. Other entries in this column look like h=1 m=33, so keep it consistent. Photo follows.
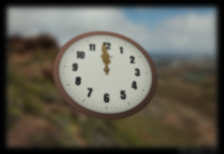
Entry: h=11 m=59
